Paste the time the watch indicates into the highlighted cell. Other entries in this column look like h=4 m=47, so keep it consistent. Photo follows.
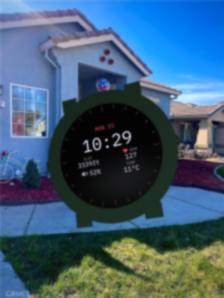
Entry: h=10 m=29
